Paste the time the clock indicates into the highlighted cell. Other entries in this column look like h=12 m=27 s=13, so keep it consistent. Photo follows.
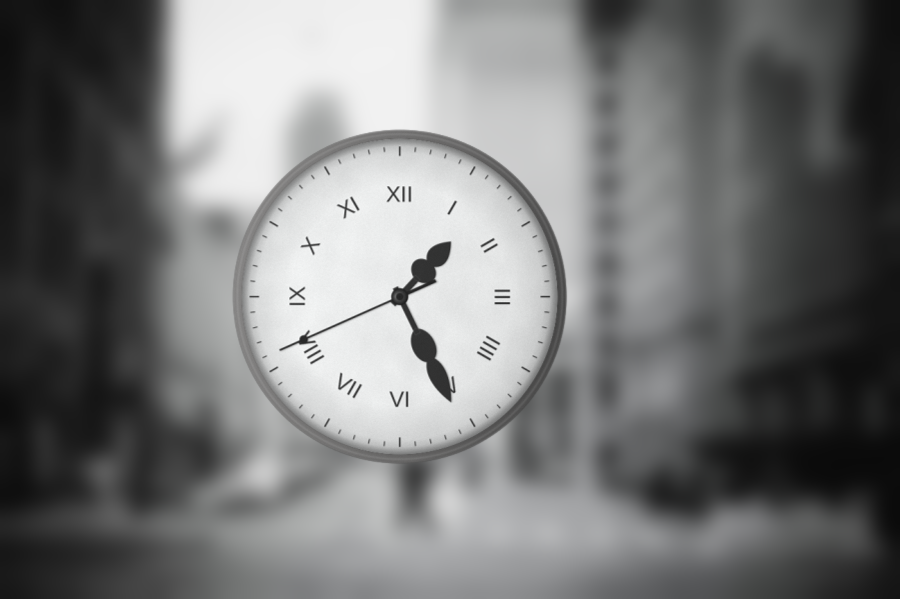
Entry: h=1 m=25 s=41
